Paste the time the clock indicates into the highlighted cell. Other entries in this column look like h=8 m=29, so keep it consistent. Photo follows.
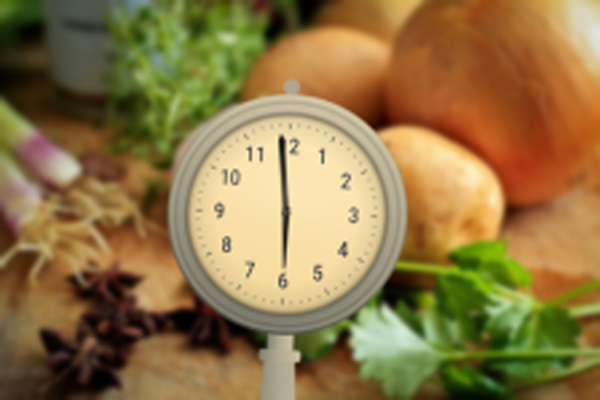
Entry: h=5 m=59
